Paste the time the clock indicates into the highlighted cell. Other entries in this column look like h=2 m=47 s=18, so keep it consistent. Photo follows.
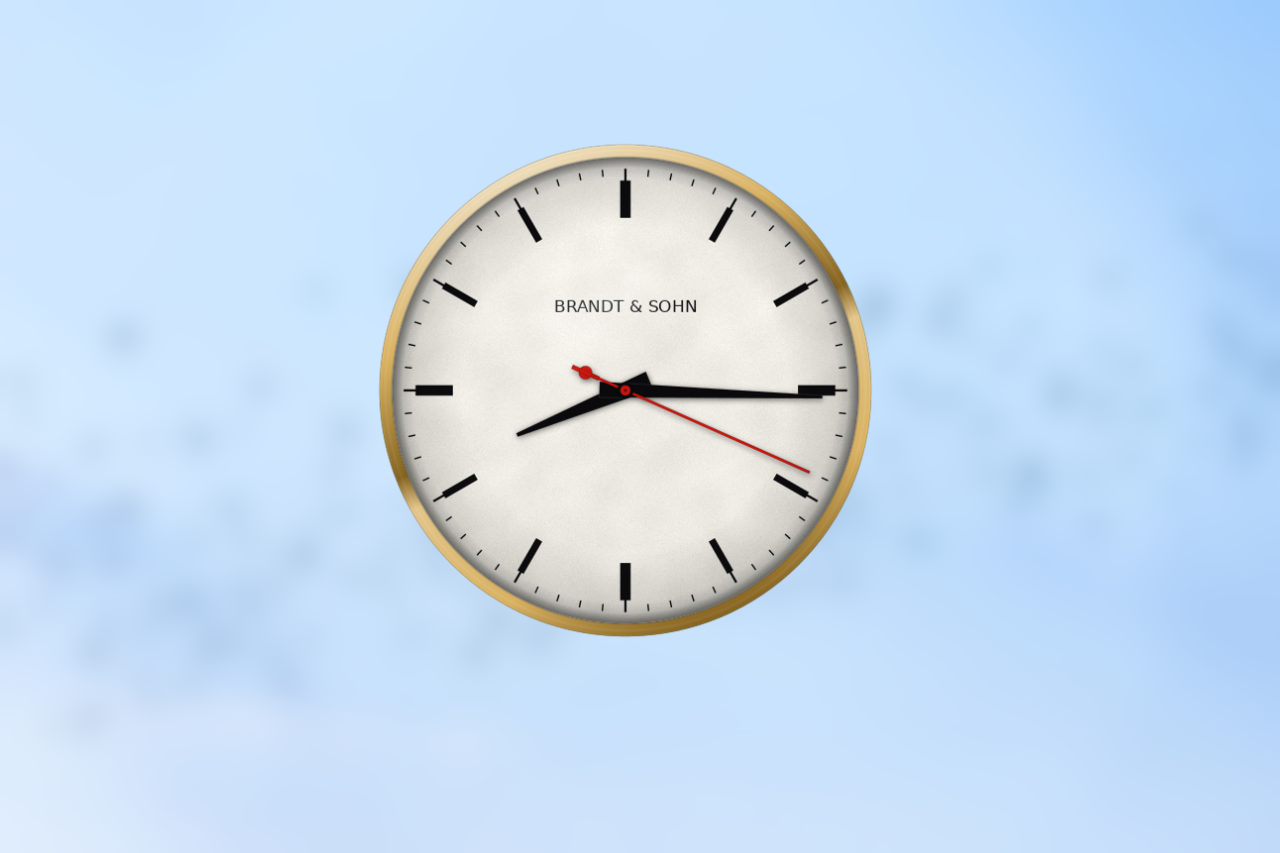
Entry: h=8 m=15 s=19
